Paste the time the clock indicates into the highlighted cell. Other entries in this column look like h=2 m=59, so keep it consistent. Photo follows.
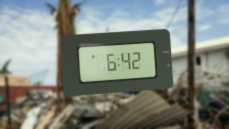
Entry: h=6 m=42
